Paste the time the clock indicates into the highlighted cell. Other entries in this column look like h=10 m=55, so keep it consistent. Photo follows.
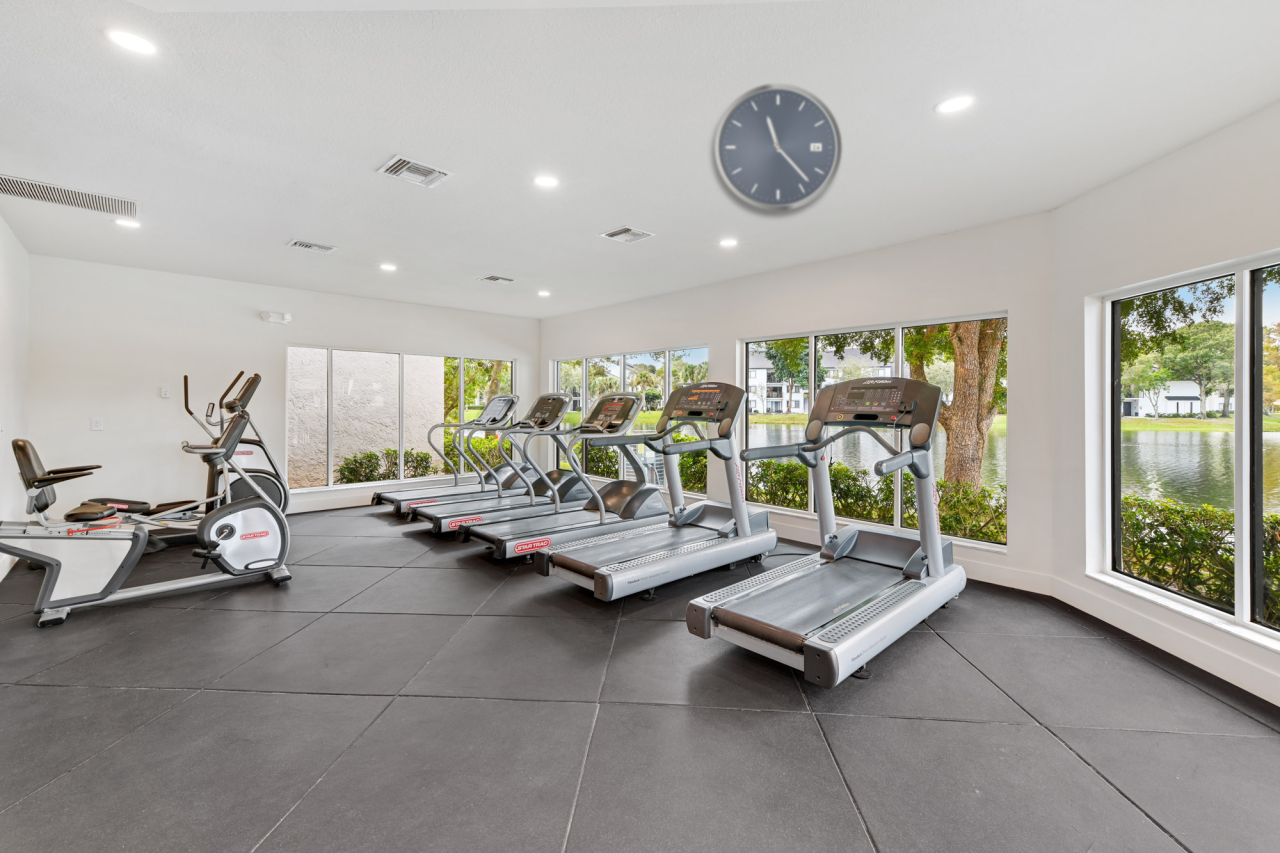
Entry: h=11 m=23
